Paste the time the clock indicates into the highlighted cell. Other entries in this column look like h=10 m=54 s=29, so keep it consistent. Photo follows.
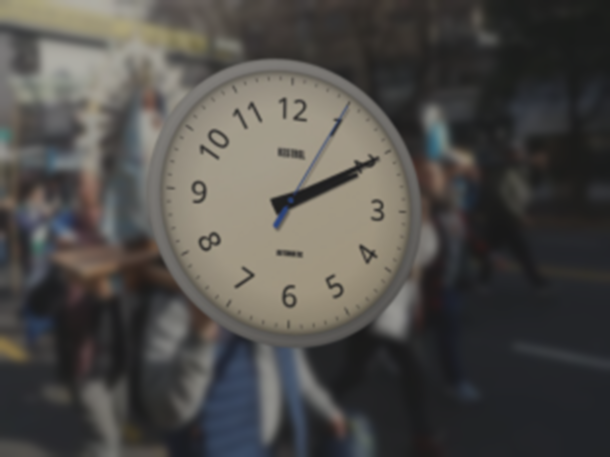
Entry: h=2 m=10 s=5
